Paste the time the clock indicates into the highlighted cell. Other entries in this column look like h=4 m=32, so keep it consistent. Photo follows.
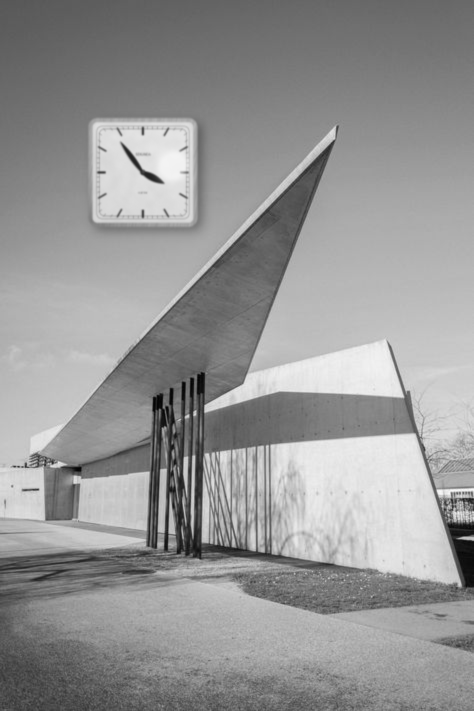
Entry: h=3 m=54
